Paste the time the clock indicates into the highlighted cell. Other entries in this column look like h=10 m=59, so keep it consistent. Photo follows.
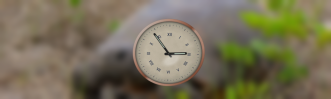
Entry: h=2 m=54
